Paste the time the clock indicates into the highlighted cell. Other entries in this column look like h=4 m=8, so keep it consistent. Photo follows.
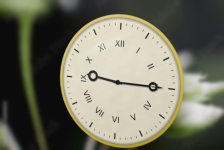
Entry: h=9 m=15
